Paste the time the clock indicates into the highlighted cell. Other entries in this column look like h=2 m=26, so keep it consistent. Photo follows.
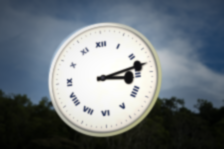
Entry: h=3 m=13
